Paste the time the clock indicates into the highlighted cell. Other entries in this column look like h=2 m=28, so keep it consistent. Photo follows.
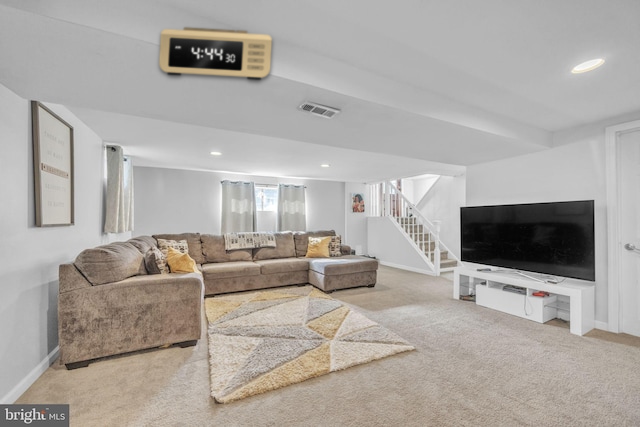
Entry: h=4 m=44
